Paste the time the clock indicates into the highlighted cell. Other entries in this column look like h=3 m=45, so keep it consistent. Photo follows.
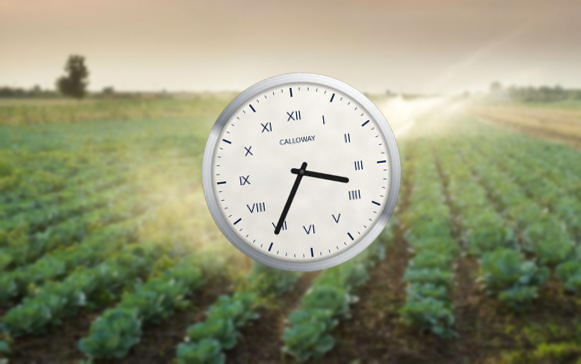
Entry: h=3 m=35
